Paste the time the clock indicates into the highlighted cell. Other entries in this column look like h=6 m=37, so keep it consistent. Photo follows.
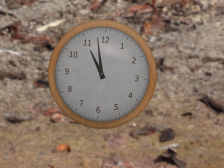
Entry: h=10 m=58
